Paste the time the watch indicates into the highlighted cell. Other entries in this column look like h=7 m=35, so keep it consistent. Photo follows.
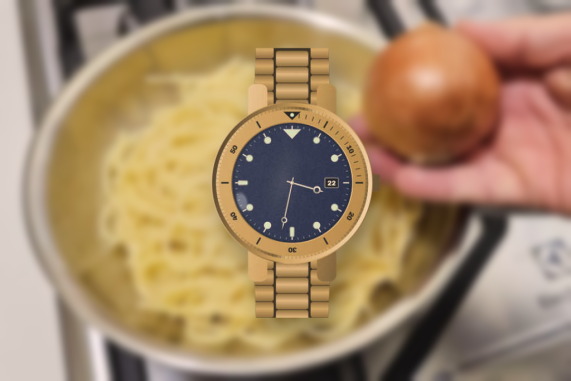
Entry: h=3 m=32
